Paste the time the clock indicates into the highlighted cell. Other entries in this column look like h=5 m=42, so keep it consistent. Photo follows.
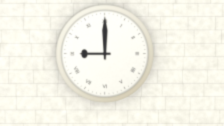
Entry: h=9 m=0
